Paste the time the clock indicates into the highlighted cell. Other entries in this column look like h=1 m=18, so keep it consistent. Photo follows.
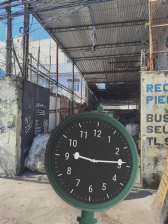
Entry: h=9 m=14
